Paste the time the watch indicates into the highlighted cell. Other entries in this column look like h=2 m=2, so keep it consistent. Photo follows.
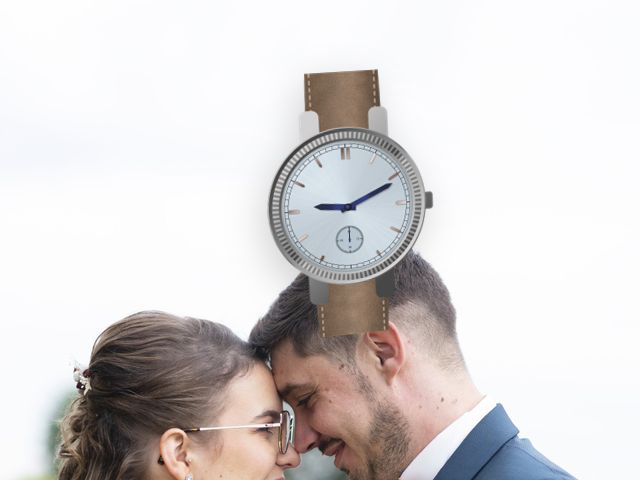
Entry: h=9 m=11
